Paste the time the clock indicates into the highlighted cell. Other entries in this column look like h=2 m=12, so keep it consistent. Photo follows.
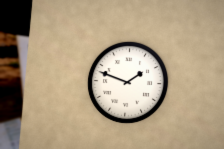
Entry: h=1 m=48
